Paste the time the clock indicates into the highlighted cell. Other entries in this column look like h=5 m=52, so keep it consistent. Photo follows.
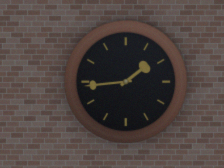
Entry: h=1 m=44
